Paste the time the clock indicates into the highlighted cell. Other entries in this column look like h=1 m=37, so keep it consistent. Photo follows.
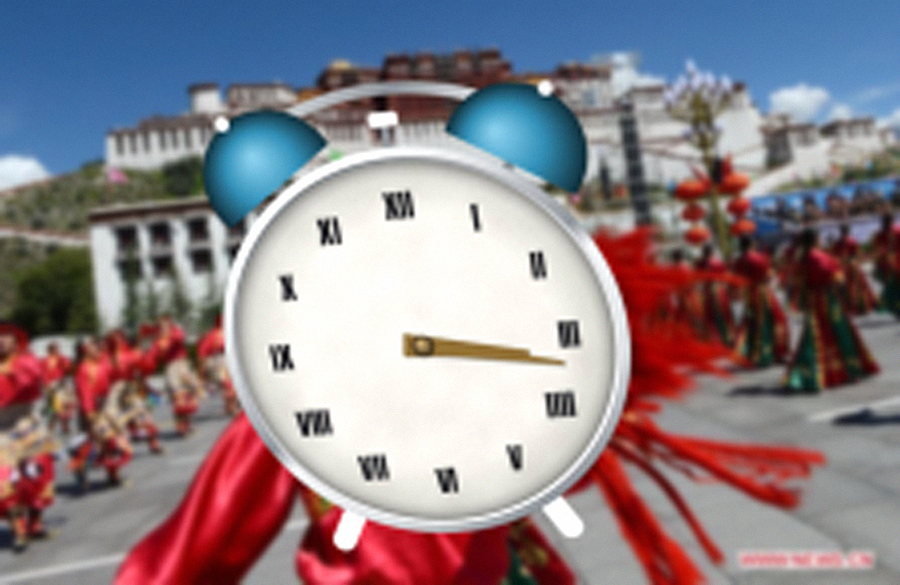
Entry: h=3 m=17
